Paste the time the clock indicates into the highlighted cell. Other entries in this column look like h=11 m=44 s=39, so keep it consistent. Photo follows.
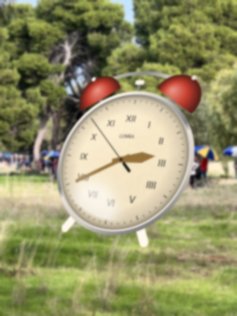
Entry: h=2 m=39 s=52
